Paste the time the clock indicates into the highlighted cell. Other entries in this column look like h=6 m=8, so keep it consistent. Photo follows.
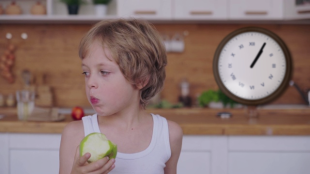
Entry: h=1 m=5
